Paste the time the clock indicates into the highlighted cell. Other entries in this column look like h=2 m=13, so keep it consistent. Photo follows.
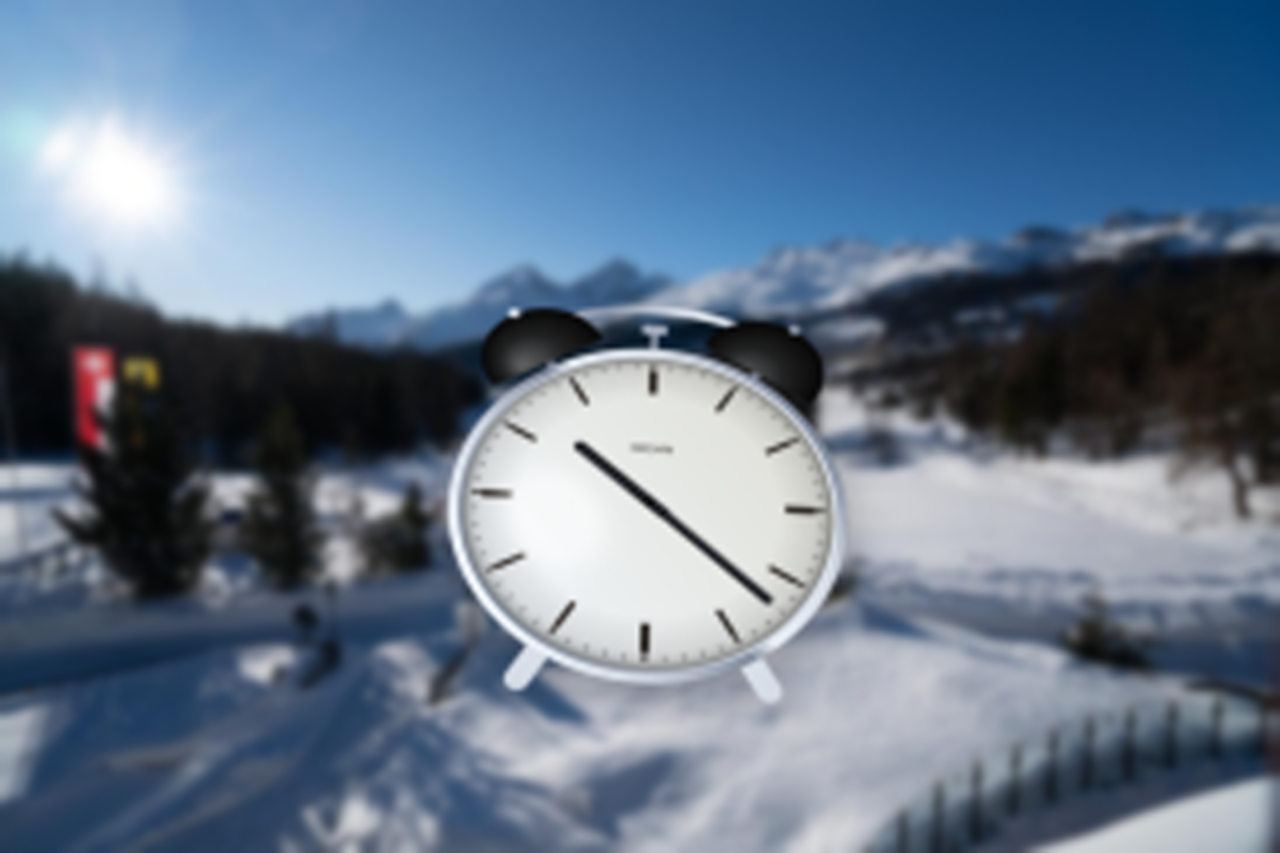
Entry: h=10 m=22
